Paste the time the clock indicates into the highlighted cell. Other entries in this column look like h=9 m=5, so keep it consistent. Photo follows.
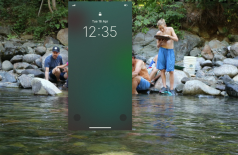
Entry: h=12 m=35
